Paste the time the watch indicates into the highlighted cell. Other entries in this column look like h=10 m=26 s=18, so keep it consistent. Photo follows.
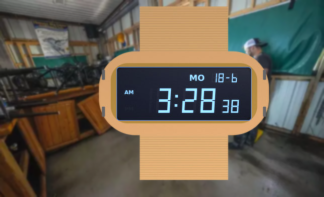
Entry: h=3 m=28 s=38
